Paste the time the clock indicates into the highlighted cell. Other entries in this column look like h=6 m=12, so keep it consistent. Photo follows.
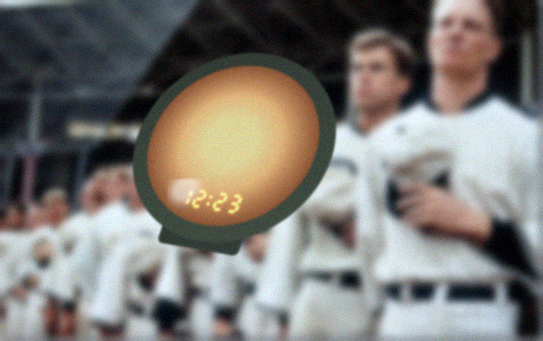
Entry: h=12 m=23
